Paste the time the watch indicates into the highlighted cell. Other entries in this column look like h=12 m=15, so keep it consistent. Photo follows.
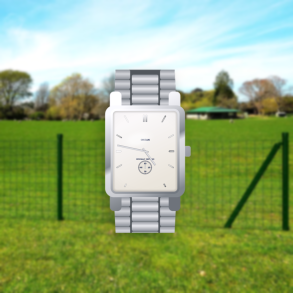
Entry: h=4 m=47
